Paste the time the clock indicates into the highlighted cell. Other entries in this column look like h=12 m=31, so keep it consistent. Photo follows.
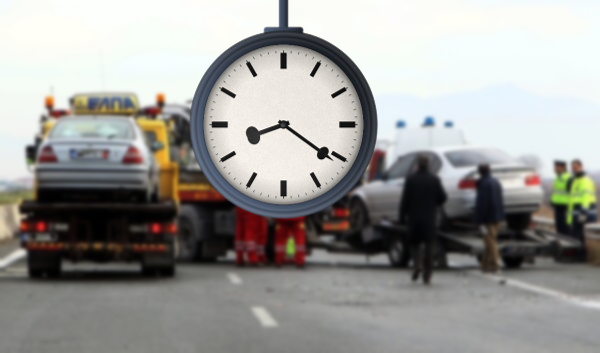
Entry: h=8 m=21
